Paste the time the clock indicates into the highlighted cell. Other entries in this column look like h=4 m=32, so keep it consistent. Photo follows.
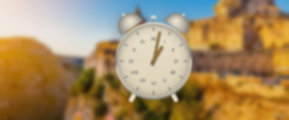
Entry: h=1 m=2
